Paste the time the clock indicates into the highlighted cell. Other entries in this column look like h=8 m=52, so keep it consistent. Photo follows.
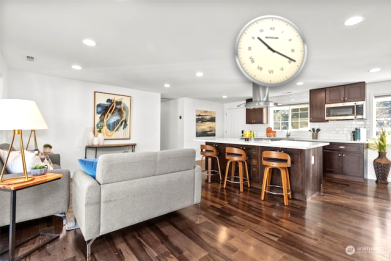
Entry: h=10 m=19
